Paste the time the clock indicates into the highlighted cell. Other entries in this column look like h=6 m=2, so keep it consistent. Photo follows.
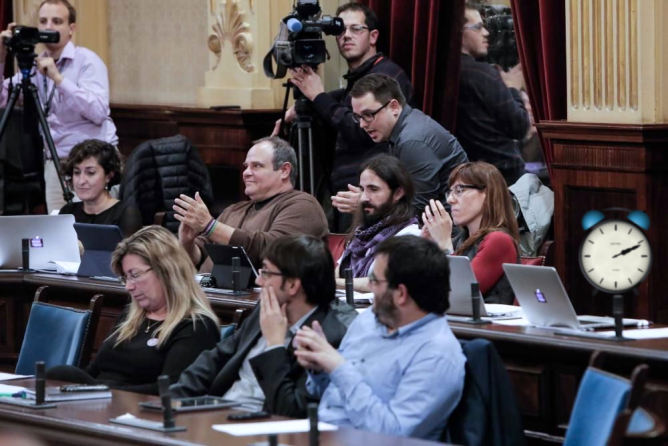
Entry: h=2 m=11
